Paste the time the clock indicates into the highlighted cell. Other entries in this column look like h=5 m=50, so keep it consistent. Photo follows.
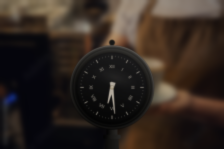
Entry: h=6 m=29
